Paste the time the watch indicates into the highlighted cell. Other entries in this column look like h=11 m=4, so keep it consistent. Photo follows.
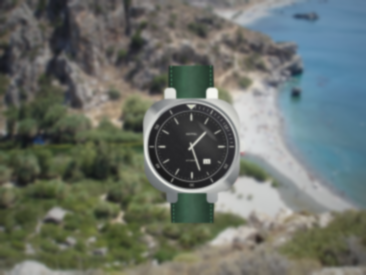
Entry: h=1 m=27
